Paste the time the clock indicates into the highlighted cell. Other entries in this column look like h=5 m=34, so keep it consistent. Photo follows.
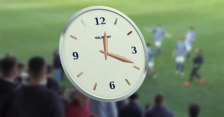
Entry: h=12 m=19
